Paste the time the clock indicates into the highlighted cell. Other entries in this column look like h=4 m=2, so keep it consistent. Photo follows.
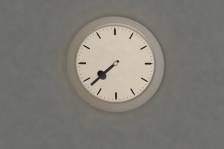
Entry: h=7 m=38
